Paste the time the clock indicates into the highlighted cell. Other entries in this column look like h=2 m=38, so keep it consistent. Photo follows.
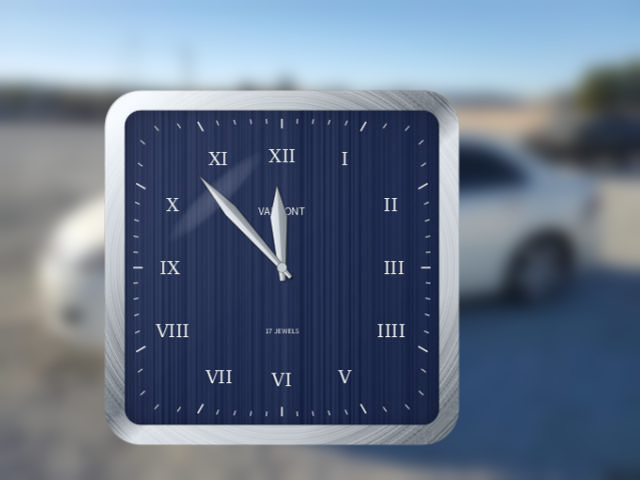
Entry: h=11 m=53
